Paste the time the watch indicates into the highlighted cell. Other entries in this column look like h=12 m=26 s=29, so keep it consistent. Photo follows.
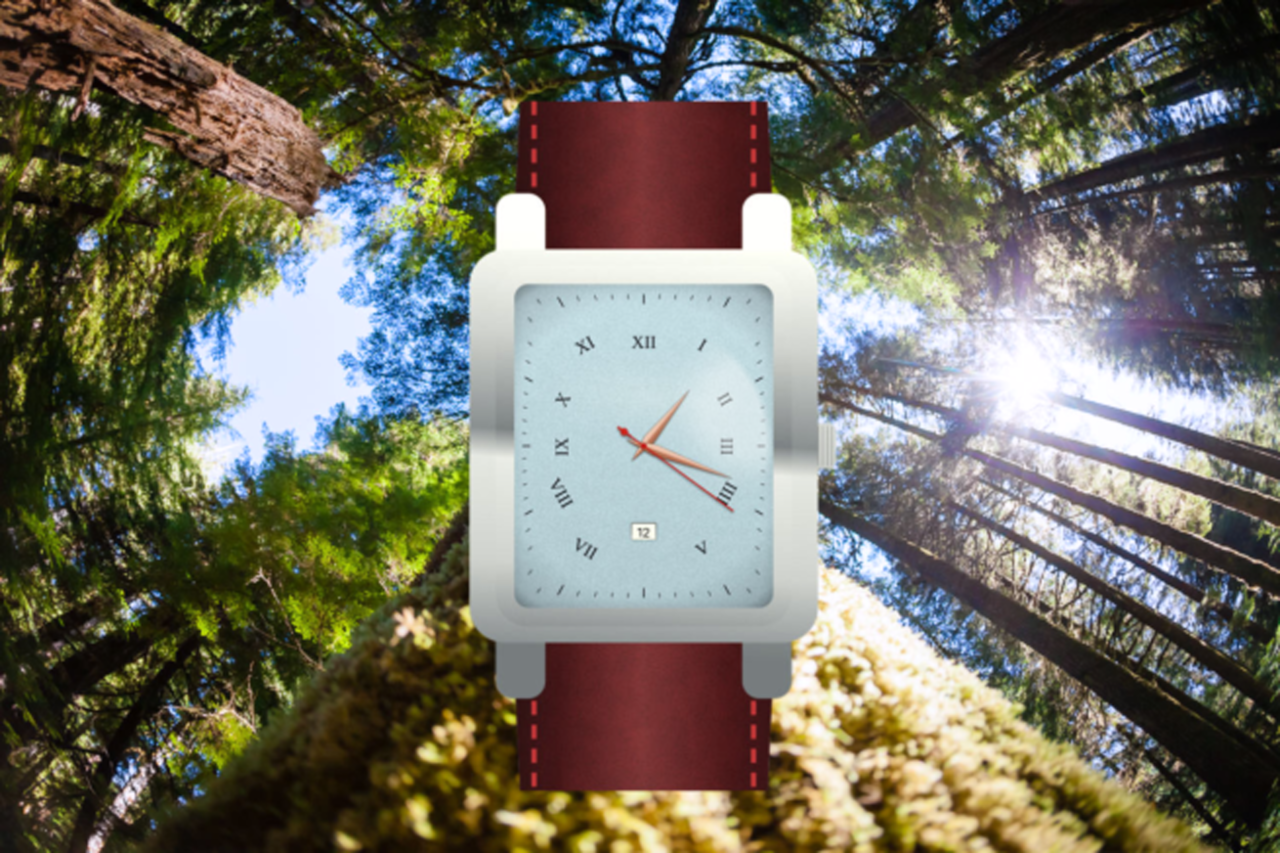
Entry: h=1 m=18 s=21
